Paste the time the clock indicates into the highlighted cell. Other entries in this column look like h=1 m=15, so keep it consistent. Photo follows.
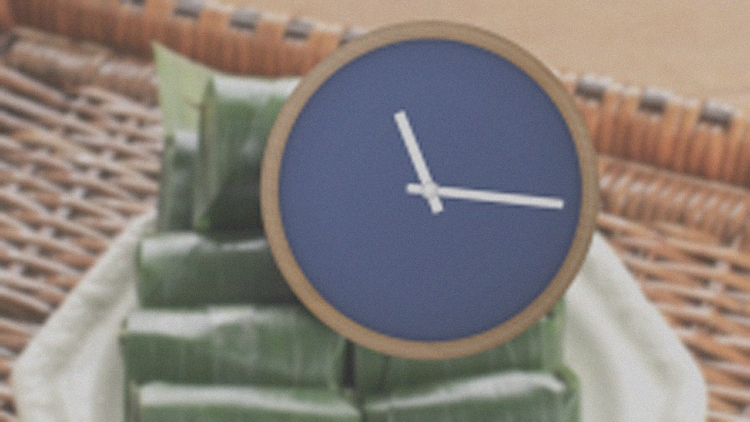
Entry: h=11 m=16
